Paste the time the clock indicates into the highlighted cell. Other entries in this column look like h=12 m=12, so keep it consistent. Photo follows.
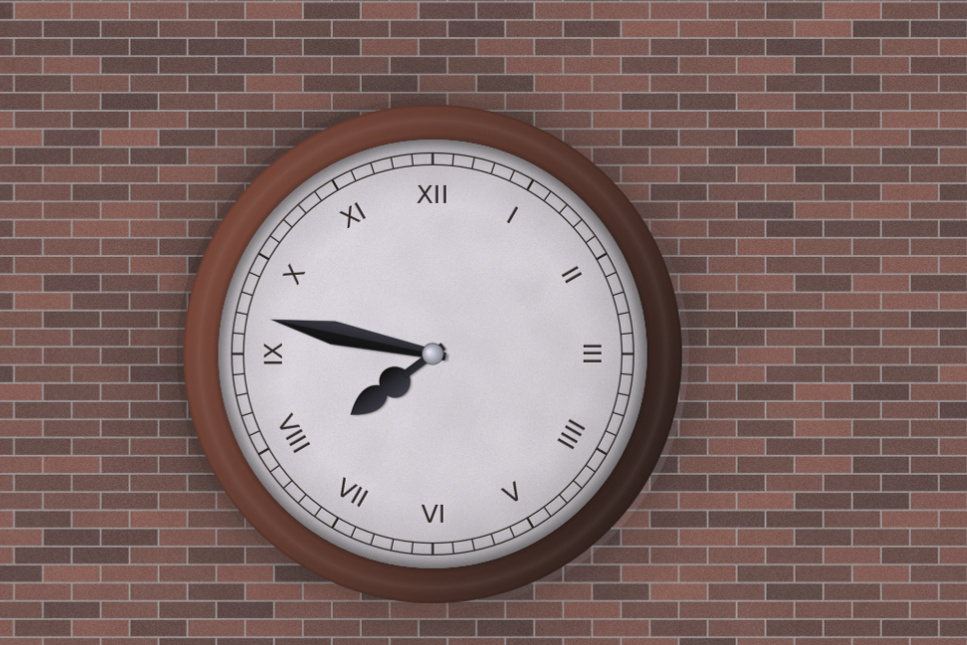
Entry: h=7 m=47
